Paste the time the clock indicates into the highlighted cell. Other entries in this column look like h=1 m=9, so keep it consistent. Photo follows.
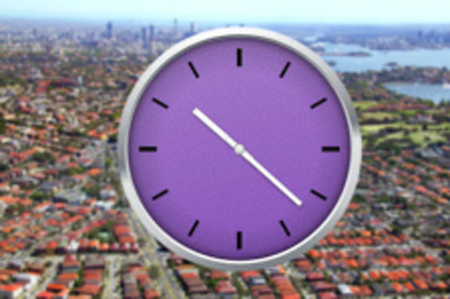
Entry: h=10 m=22
